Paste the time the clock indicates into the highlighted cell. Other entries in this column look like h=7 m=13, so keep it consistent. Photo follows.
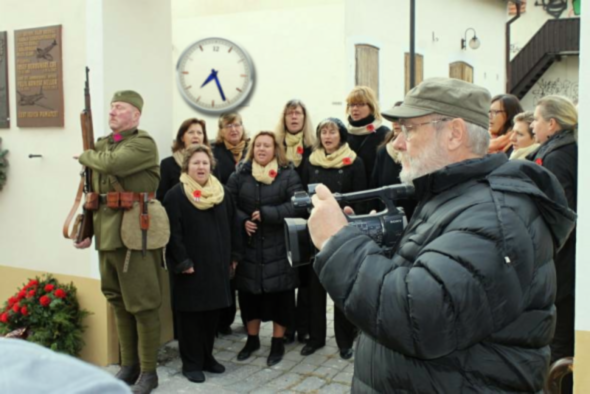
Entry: h=7 m=26
